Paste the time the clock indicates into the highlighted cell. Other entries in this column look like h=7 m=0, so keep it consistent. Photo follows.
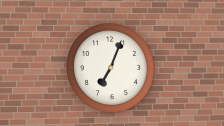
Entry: h=7 m=4
